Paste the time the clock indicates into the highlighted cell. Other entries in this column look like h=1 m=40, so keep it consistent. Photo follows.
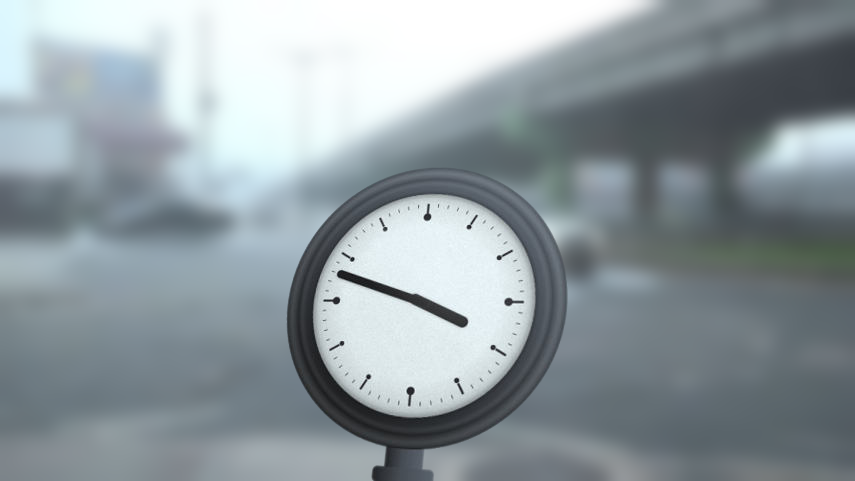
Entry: h=3 m=48
